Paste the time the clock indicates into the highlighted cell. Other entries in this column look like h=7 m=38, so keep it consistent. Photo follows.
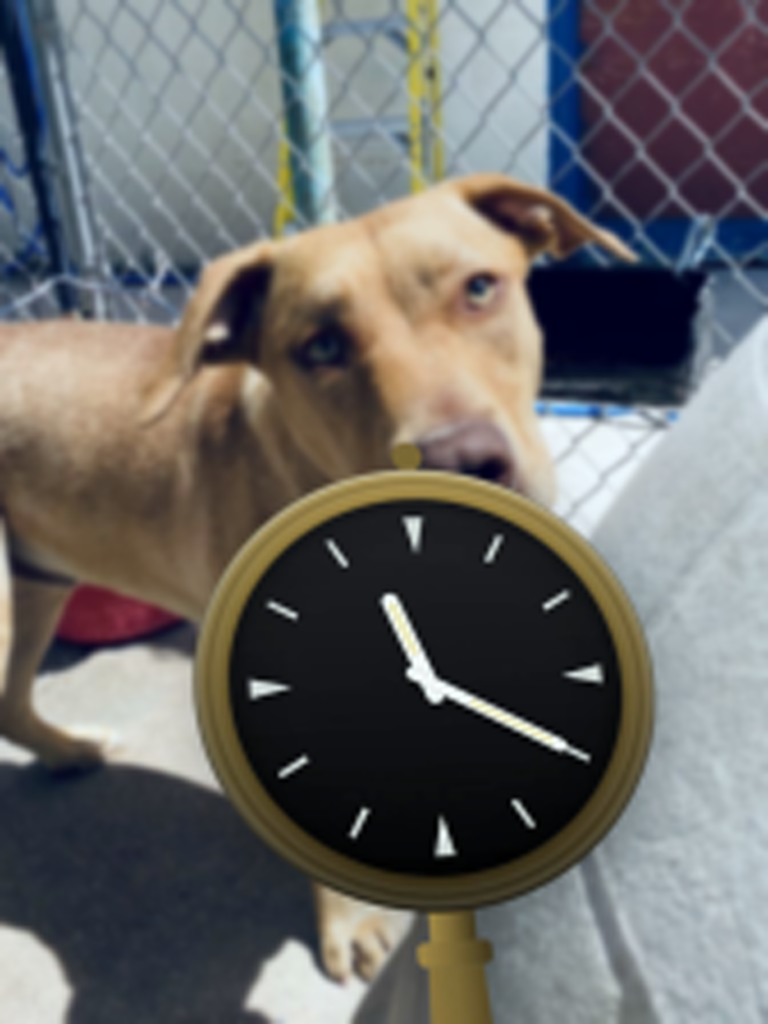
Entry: h=11 m=20
